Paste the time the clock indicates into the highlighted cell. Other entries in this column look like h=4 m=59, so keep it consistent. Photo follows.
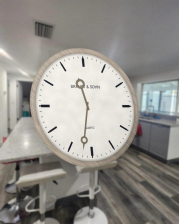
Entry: h=11 m=32
